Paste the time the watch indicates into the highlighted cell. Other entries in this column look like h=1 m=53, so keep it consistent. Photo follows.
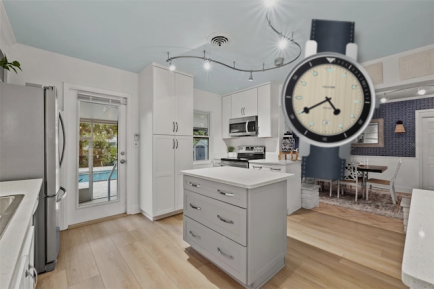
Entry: h=4 m=40
